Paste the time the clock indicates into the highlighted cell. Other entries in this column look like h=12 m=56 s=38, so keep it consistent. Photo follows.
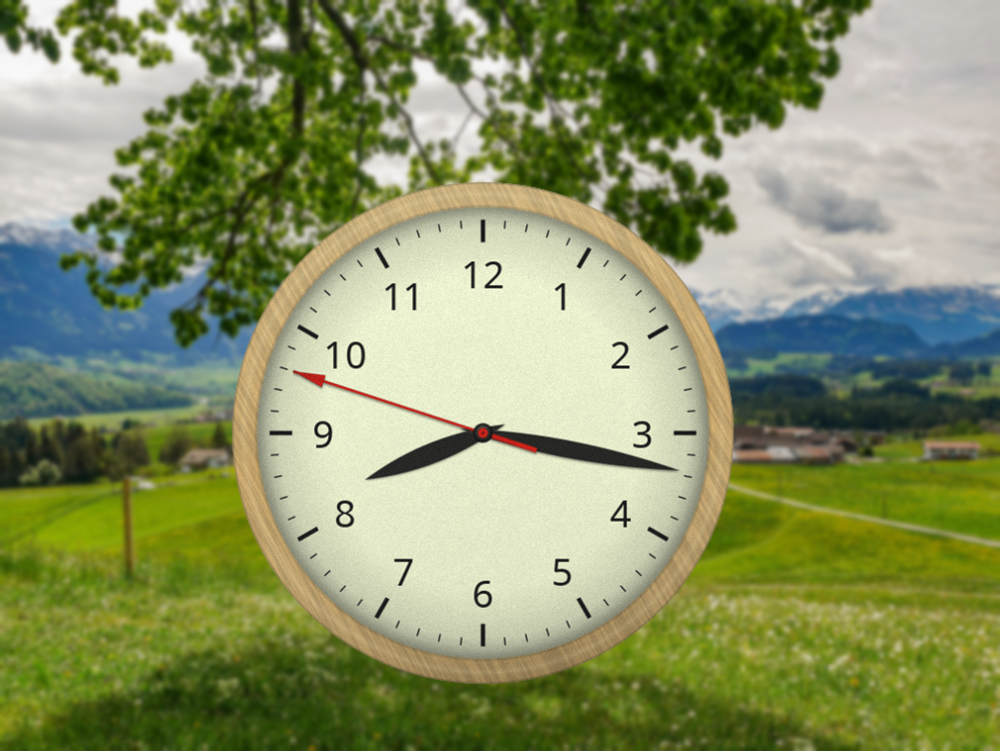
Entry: h=8 m=16 s=48
